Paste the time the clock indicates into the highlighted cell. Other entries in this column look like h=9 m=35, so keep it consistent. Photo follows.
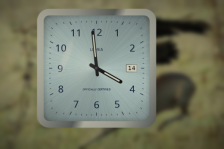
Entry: h=3 m=59
